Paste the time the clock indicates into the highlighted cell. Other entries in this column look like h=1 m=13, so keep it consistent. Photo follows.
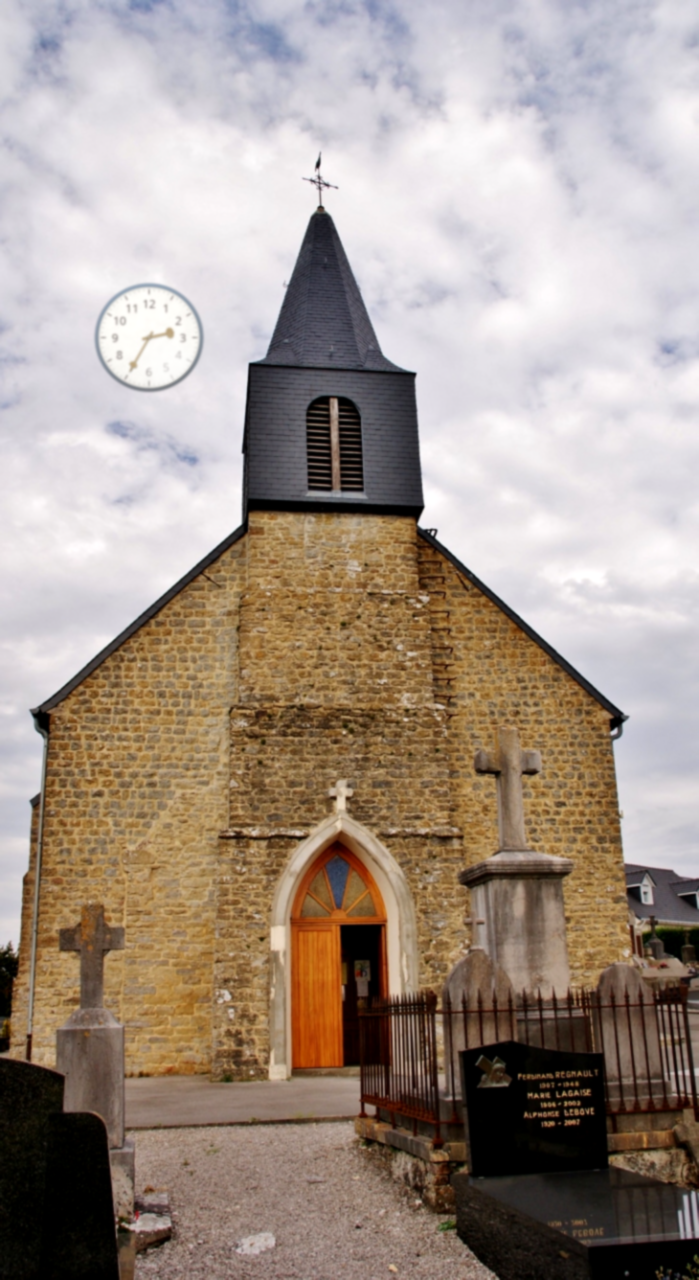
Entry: h=2 m=35
